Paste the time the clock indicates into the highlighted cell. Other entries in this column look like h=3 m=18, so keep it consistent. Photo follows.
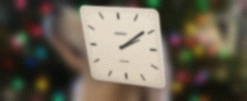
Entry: h=2 m=9
